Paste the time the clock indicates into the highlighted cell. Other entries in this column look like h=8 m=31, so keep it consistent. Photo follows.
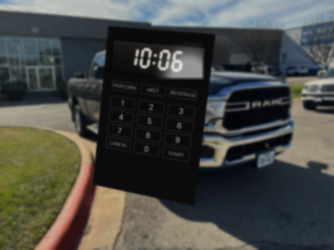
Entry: h=10 m=6
